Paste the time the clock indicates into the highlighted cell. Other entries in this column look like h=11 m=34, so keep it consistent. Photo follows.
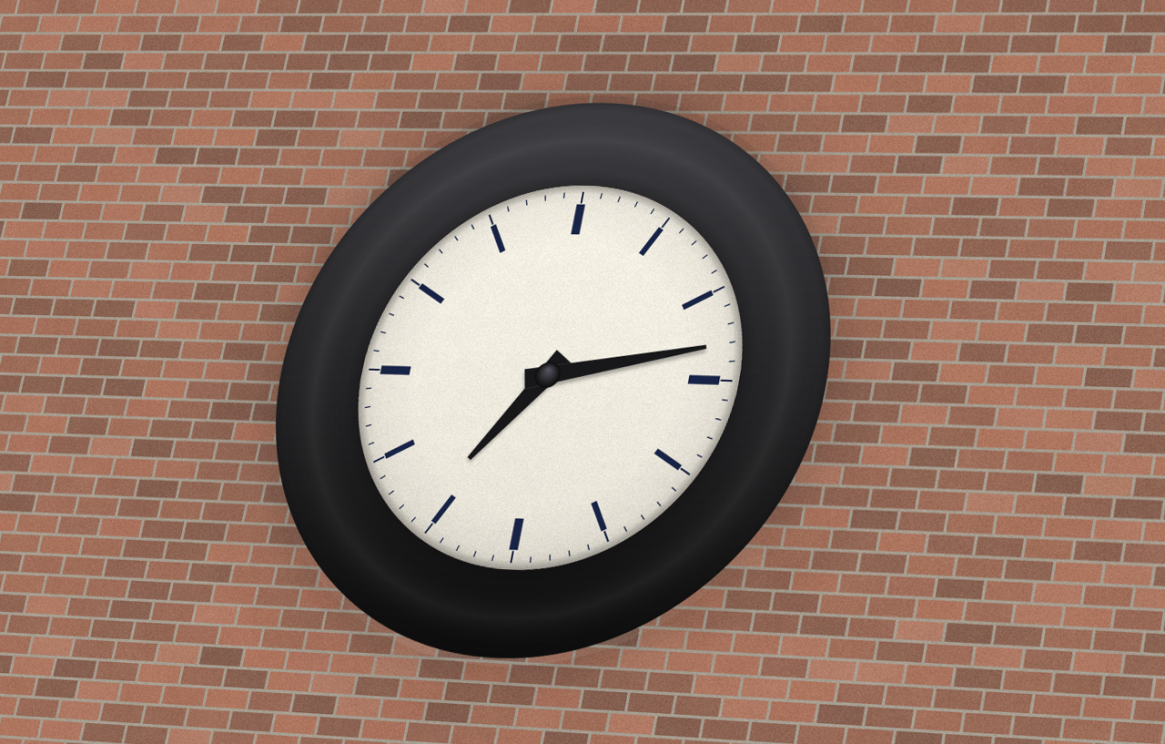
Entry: h=7 m=13
